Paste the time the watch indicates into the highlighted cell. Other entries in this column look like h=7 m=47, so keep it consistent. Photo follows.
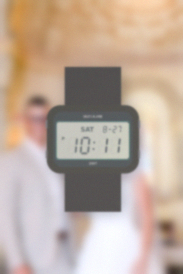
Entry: h=10 m=11
